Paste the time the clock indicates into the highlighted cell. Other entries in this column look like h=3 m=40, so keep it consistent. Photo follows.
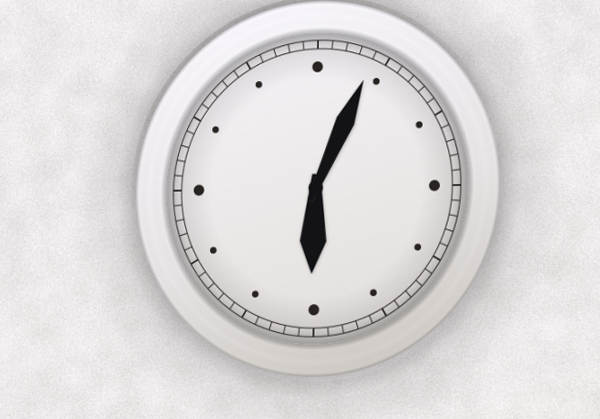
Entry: h=6 m=4
